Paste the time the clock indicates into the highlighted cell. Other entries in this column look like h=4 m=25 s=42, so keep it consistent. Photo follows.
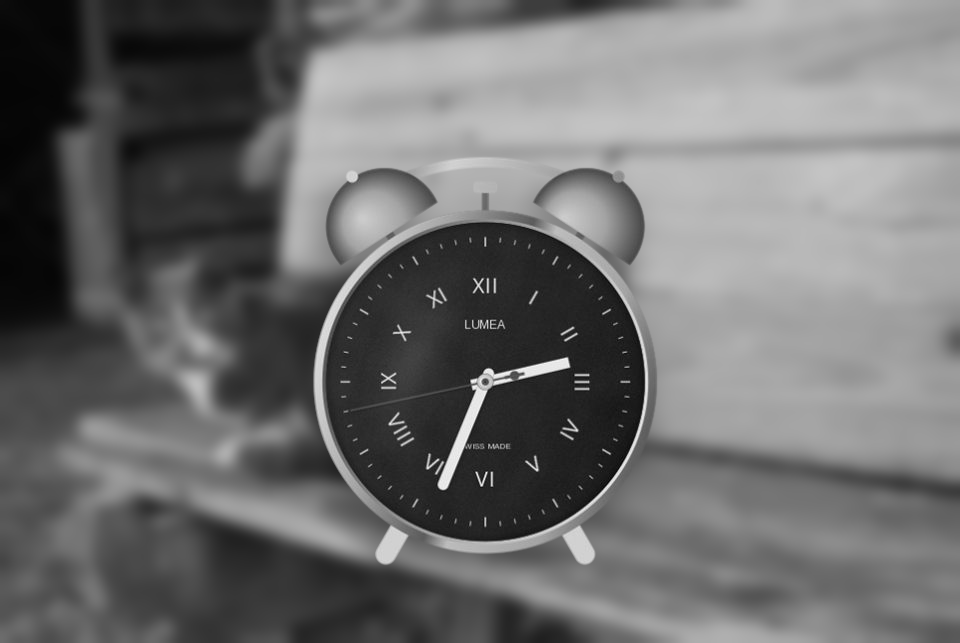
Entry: h=2 m=33 s=43
